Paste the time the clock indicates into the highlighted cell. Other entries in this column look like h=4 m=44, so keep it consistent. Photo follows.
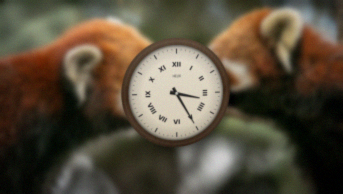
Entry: h=3 m=25
